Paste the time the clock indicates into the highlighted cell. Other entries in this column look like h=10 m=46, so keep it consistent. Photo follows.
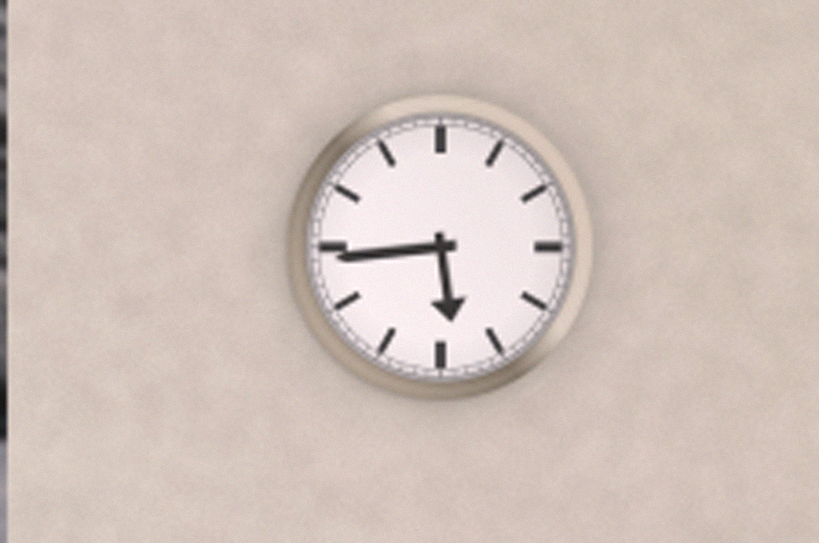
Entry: h=5 m=44
